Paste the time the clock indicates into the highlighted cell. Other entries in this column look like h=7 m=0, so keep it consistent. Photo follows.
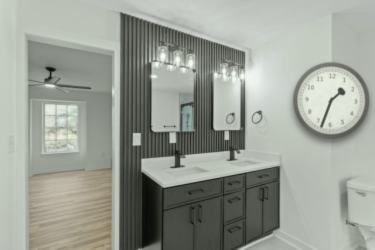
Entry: h=1 m=33
